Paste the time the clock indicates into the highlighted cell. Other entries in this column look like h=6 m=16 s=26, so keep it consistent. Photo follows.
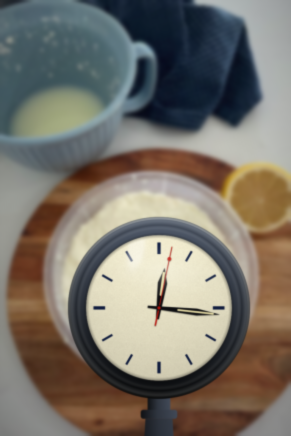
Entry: h=12 m=16 s=2
